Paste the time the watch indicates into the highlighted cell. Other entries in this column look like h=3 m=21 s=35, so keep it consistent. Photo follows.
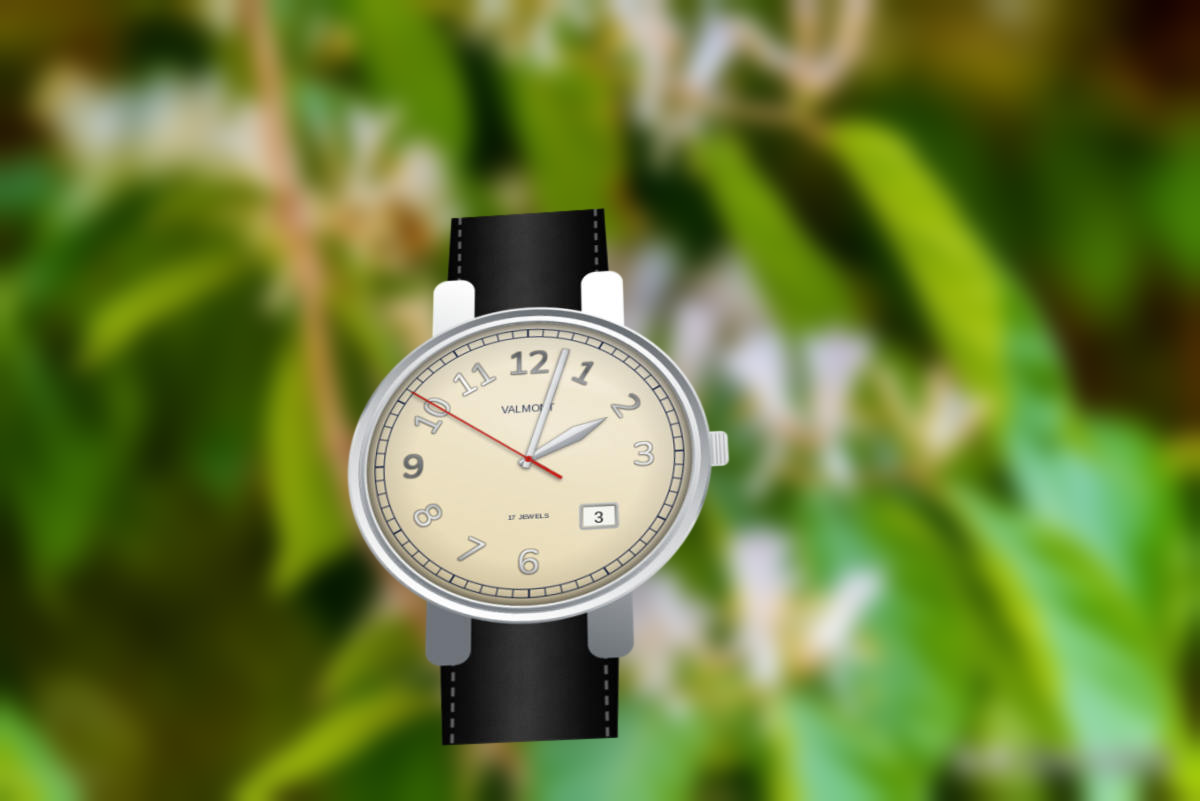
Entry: h=2 m=2 s=51
